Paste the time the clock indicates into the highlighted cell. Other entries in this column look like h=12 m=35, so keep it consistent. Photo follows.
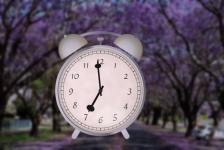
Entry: h=6 m=59
